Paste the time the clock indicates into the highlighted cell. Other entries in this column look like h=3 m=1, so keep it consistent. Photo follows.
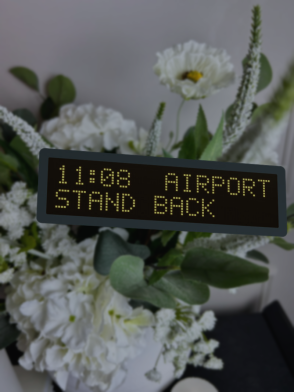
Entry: h=11 m=8
